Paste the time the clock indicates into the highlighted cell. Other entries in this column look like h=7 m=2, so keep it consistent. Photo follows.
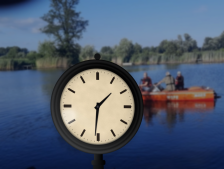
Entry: h=1 m=31
